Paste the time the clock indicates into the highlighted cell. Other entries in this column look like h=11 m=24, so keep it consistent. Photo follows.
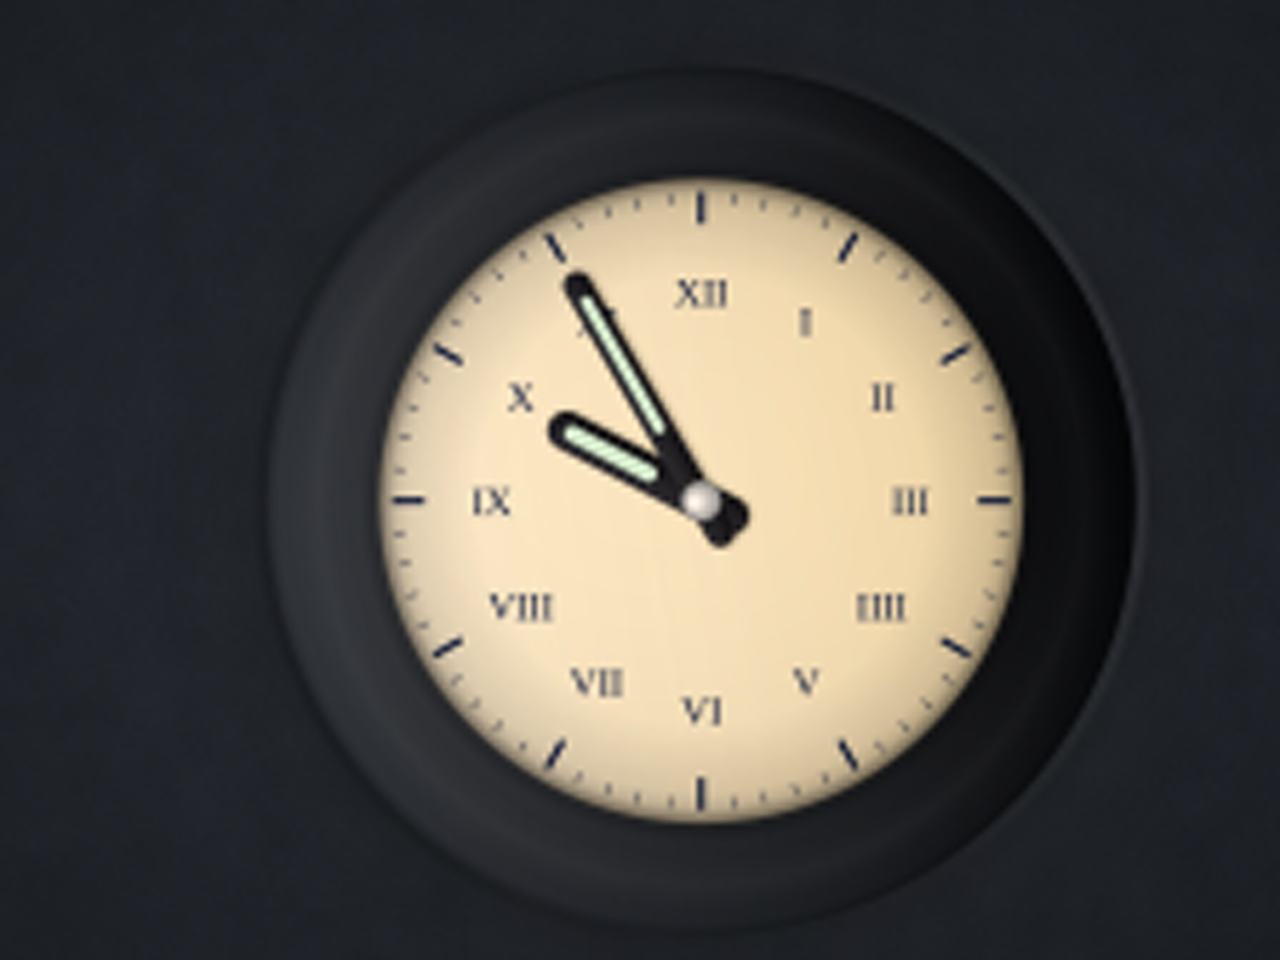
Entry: h=9 m=55
